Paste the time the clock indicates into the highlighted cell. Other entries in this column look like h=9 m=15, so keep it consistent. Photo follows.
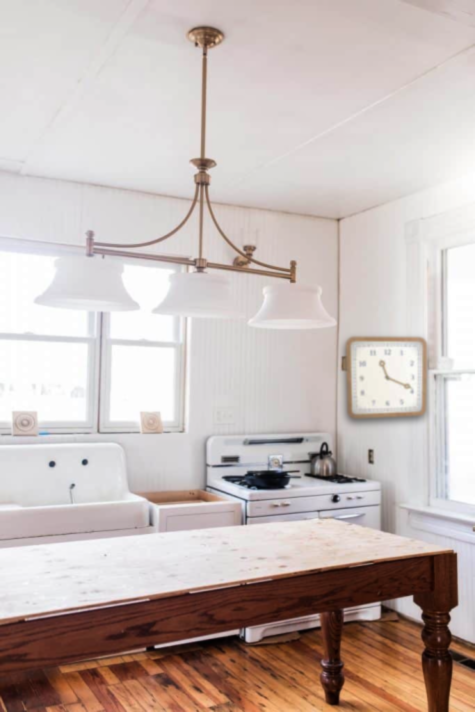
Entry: h=11 m=19
